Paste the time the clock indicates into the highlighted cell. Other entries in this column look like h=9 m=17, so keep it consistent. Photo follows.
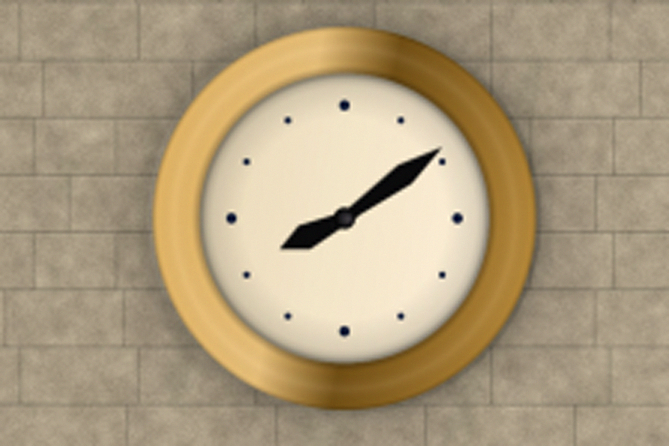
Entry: h=8 m=9
